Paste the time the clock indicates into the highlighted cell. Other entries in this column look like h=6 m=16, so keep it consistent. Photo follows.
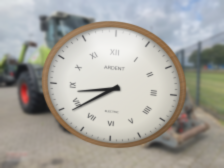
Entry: h=8 m=39
